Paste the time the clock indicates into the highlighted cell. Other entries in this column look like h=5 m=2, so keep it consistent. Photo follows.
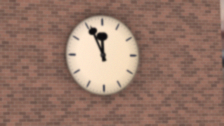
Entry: h=11 m=56
